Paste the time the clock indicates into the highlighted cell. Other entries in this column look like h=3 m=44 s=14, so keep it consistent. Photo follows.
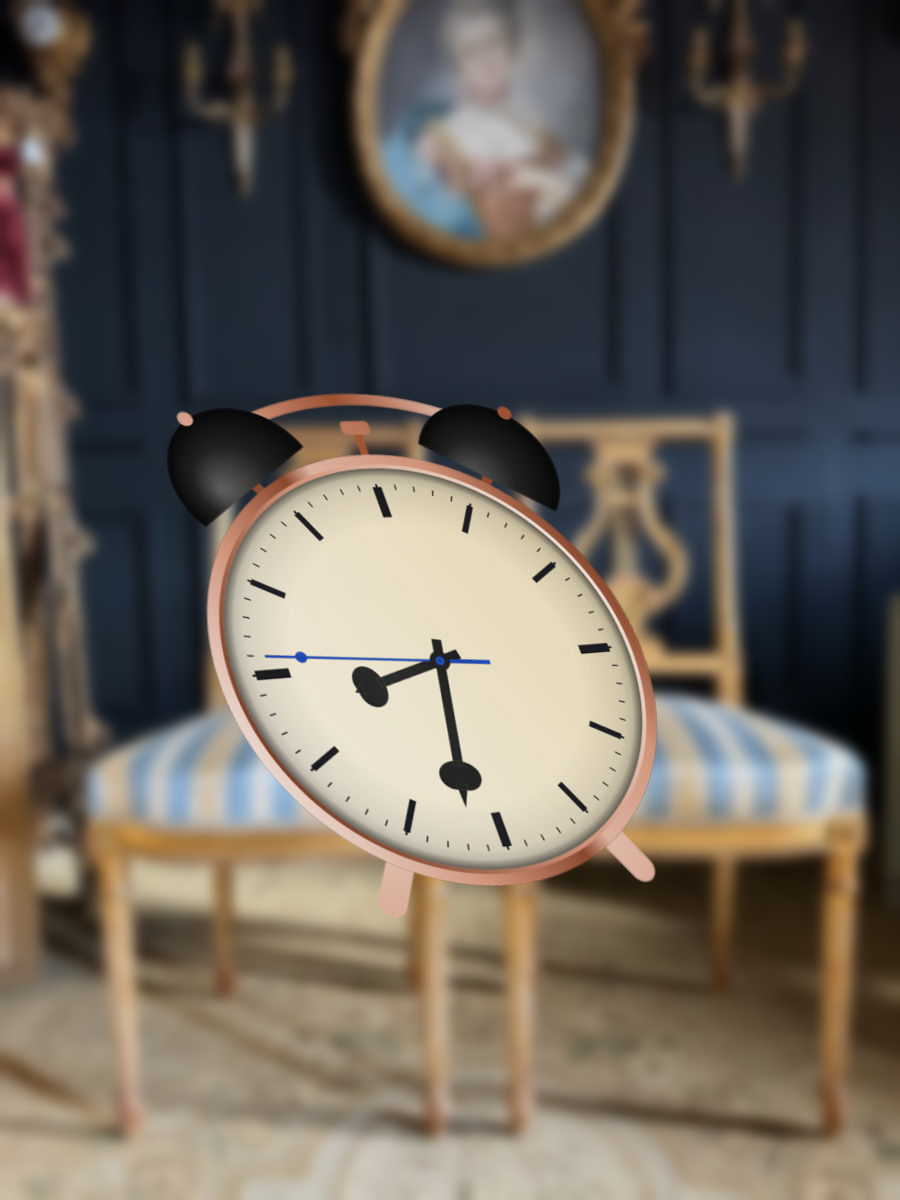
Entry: h=8 m=31 s=46
